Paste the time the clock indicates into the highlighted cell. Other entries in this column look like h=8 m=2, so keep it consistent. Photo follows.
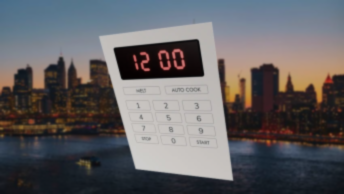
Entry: h=12 m=0
